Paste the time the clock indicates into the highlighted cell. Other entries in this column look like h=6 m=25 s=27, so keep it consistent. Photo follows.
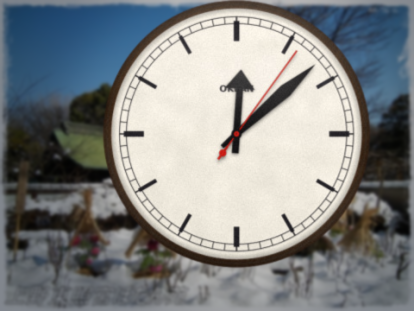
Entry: h=12 m=8 s=6
